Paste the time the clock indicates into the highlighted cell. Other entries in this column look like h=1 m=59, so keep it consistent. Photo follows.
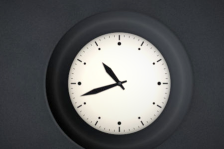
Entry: h=10 m=42
